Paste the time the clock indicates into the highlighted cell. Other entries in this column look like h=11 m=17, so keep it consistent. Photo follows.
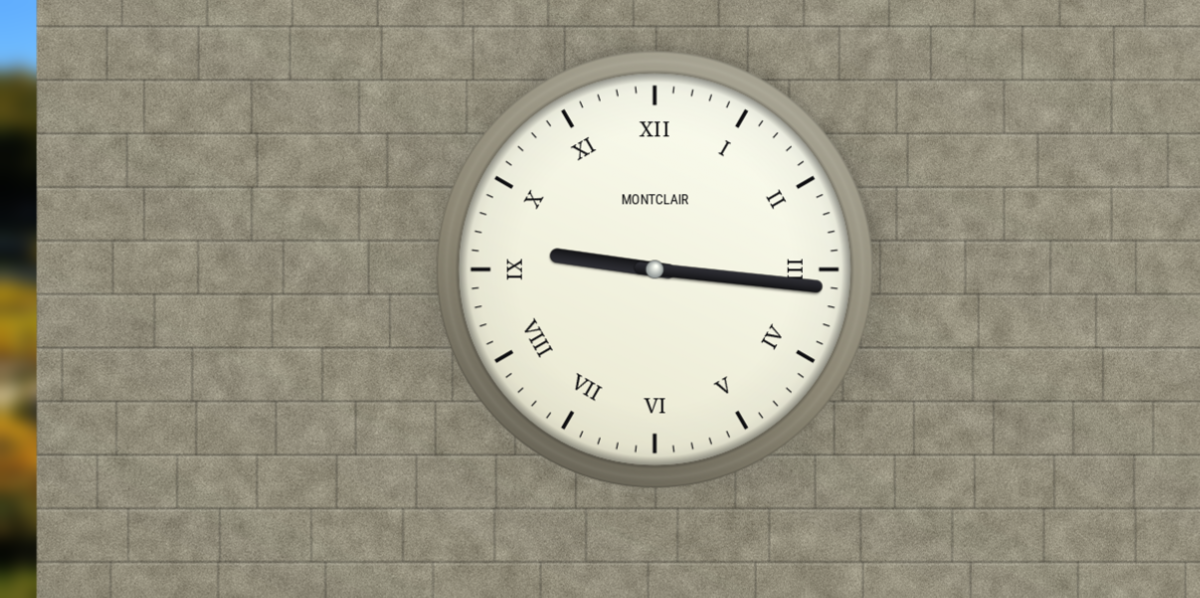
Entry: h=9 m=16
